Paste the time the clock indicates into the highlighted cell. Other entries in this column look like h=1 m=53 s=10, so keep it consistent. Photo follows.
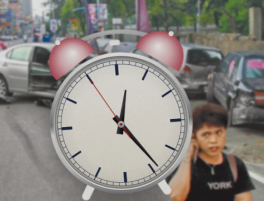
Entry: h=12 m=23 s=55
